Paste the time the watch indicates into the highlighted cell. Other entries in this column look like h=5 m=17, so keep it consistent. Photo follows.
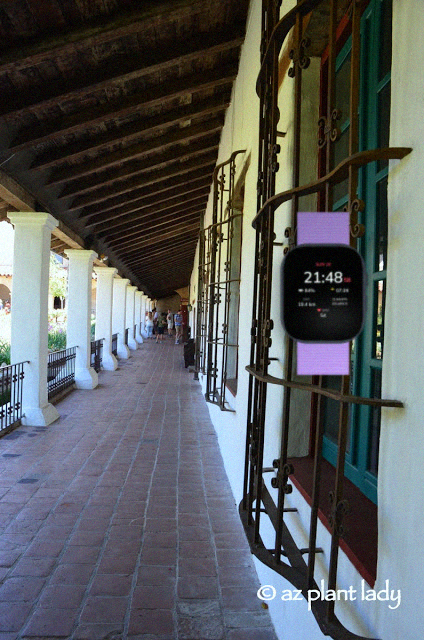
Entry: h=21 m=48
